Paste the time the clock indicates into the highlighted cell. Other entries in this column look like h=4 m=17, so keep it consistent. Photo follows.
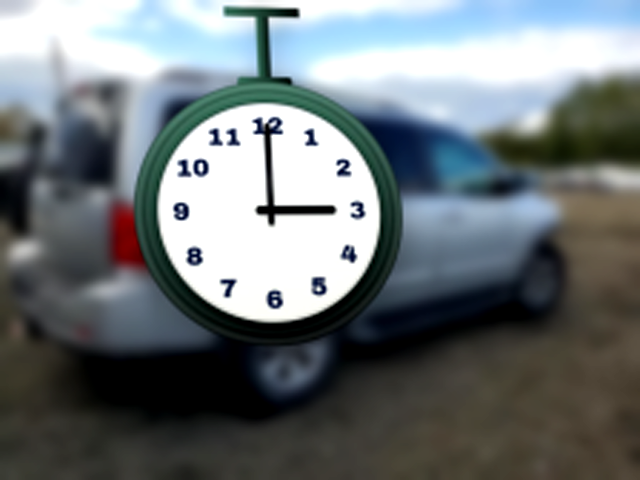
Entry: h=3 m=0
